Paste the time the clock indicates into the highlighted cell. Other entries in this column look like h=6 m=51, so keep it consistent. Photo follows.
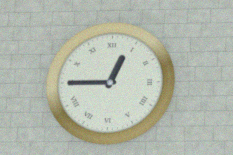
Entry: h=12 m=45
